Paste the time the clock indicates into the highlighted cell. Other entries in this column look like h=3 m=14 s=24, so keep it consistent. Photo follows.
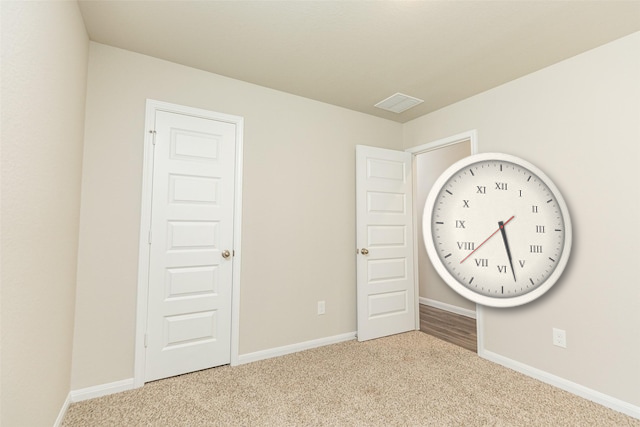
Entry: h=5 m=27 s=38
